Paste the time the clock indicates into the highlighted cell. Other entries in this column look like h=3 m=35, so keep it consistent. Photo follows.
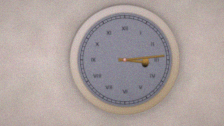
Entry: h=3 m=14
